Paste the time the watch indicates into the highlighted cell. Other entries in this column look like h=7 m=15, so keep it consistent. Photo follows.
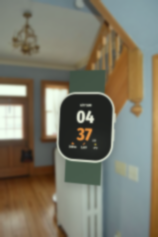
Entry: h=4 m=37
